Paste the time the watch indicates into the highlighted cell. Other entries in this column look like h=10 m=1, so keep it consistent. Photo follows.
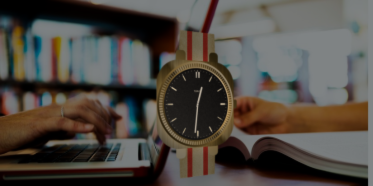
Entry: h=12 m=31
